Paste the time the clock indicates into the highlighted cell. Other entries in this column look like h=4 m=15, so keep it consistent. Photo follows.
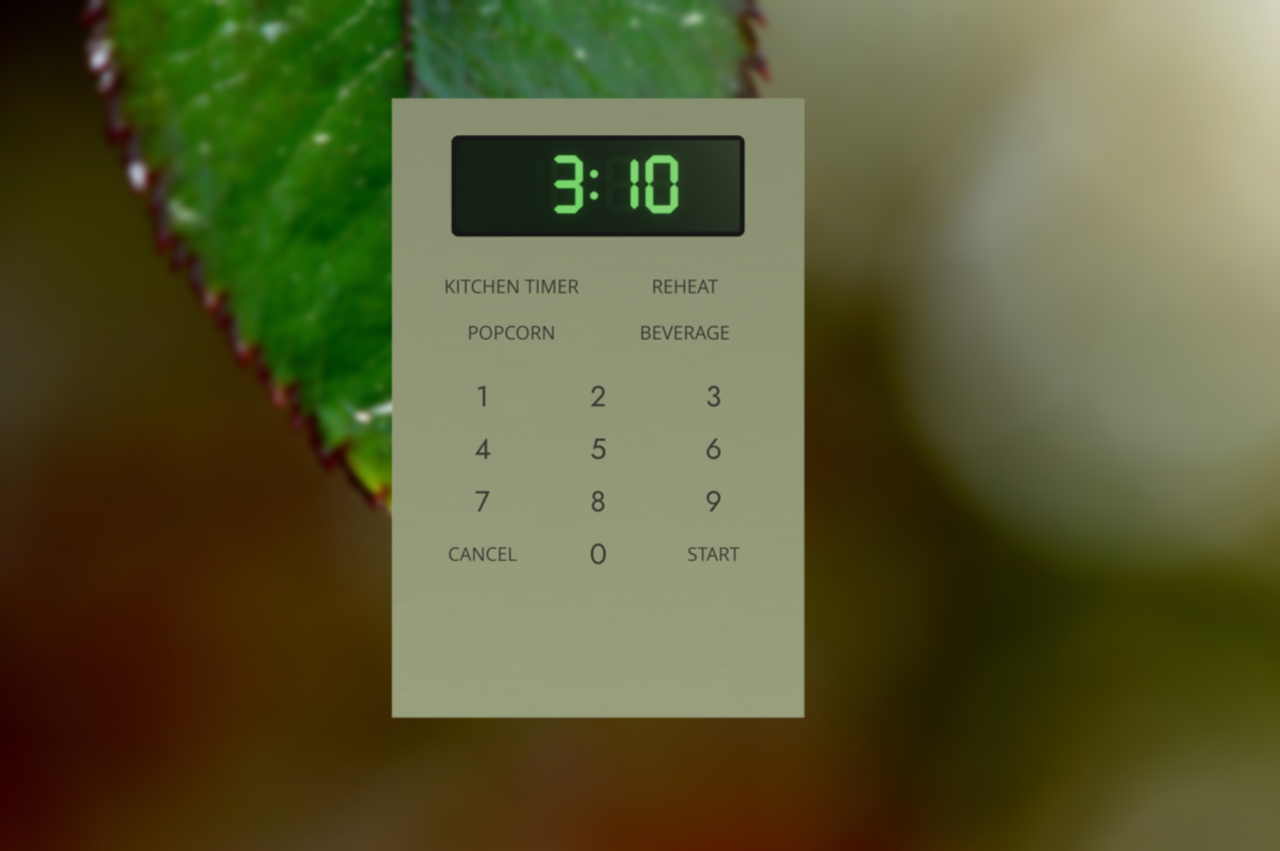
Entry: h=3 m=10
